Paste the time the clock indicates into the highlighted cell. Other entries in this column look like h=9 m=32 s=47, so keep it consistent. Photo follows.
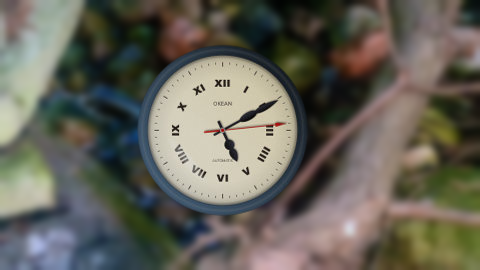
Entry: h=5 m=10 s=14
